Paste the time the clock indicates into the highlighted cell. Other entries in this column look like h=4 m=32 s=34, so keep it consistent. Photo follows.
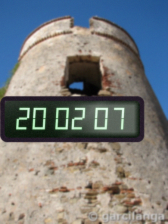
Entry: h=20 m=2 s=7
